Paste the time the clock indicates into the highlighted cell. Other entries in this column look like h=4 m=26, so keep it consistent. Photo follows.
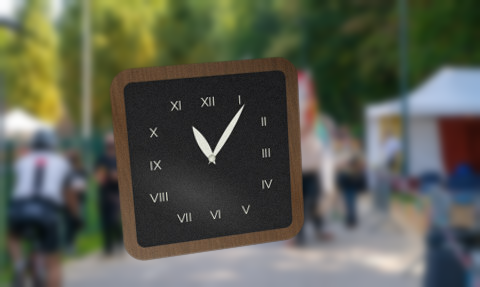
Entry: h=11 m=6
